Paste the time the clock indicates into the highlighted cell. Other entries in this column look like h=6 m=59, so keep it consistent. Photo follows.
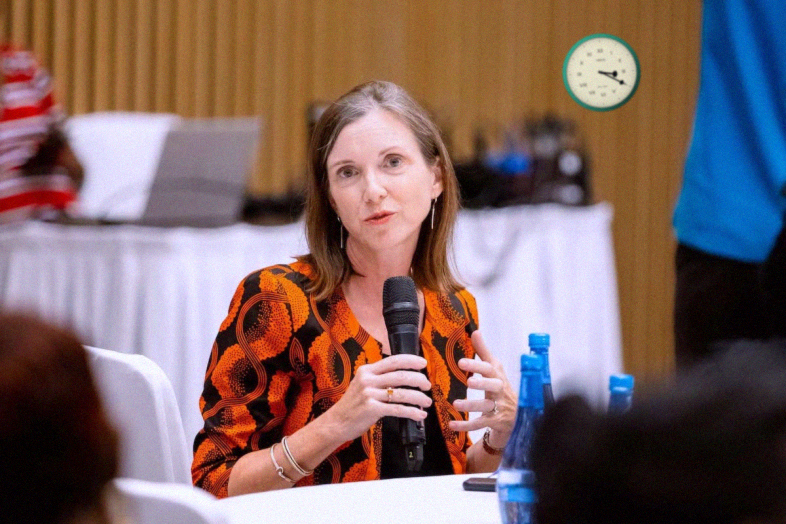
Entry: h=3 m=20
